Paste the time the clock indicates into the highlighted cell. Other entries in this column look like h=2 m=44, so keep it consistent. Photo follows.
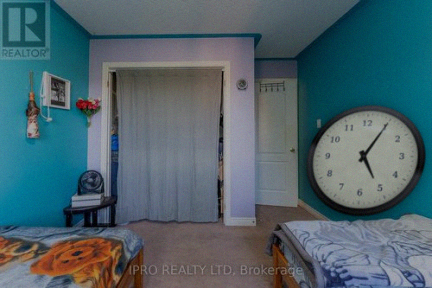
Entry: h=5 m=5
